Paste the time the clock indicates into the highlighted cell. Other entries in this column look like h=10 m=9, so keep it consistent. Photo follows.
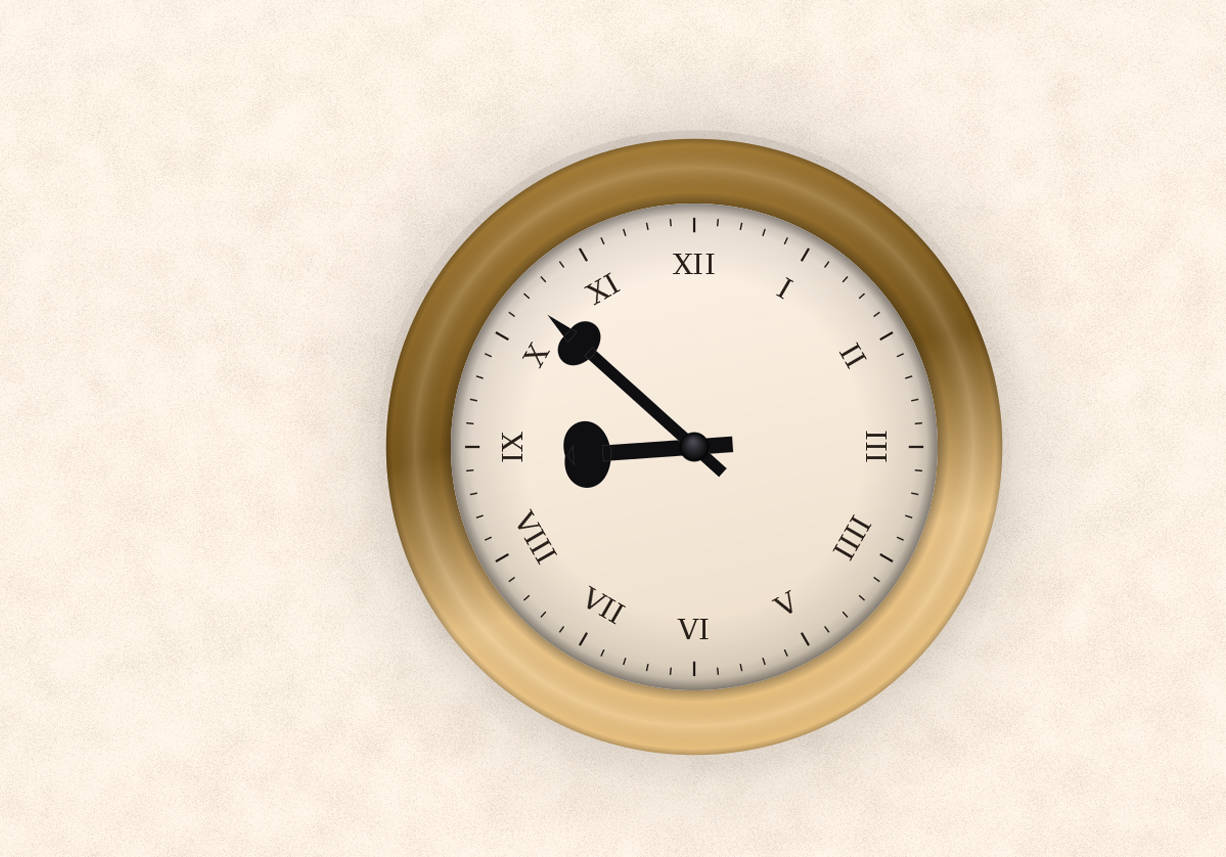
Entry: h=8 m=52
